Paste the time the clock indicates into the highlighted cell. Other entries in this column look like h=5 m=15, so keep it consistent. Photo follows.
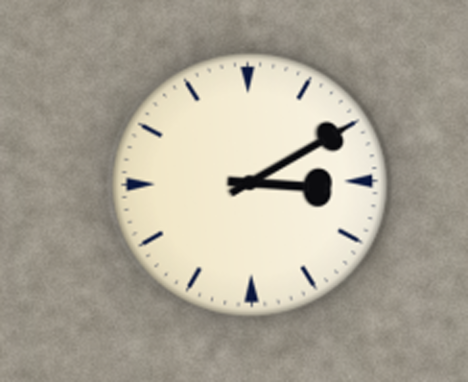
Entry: h=3 m=10
